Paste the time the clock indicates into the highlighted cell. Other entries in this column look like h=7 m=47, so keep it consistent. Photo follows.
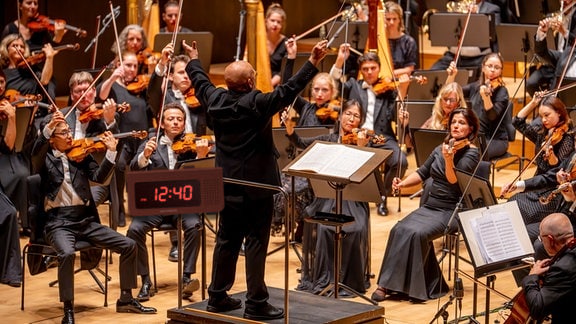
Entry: h=12 m=40
